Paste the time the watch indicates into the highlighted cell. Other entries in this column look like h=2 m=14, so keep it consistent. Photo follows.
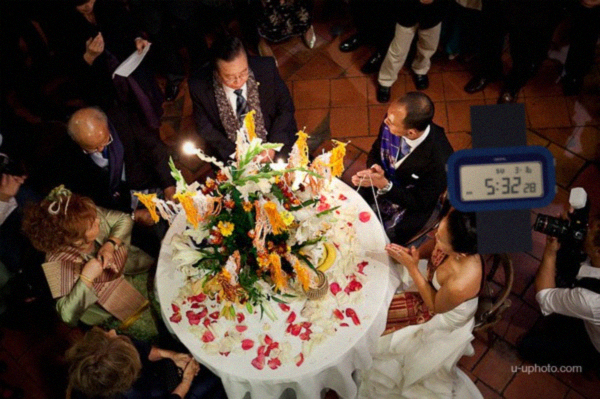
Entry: h=5 m=32
